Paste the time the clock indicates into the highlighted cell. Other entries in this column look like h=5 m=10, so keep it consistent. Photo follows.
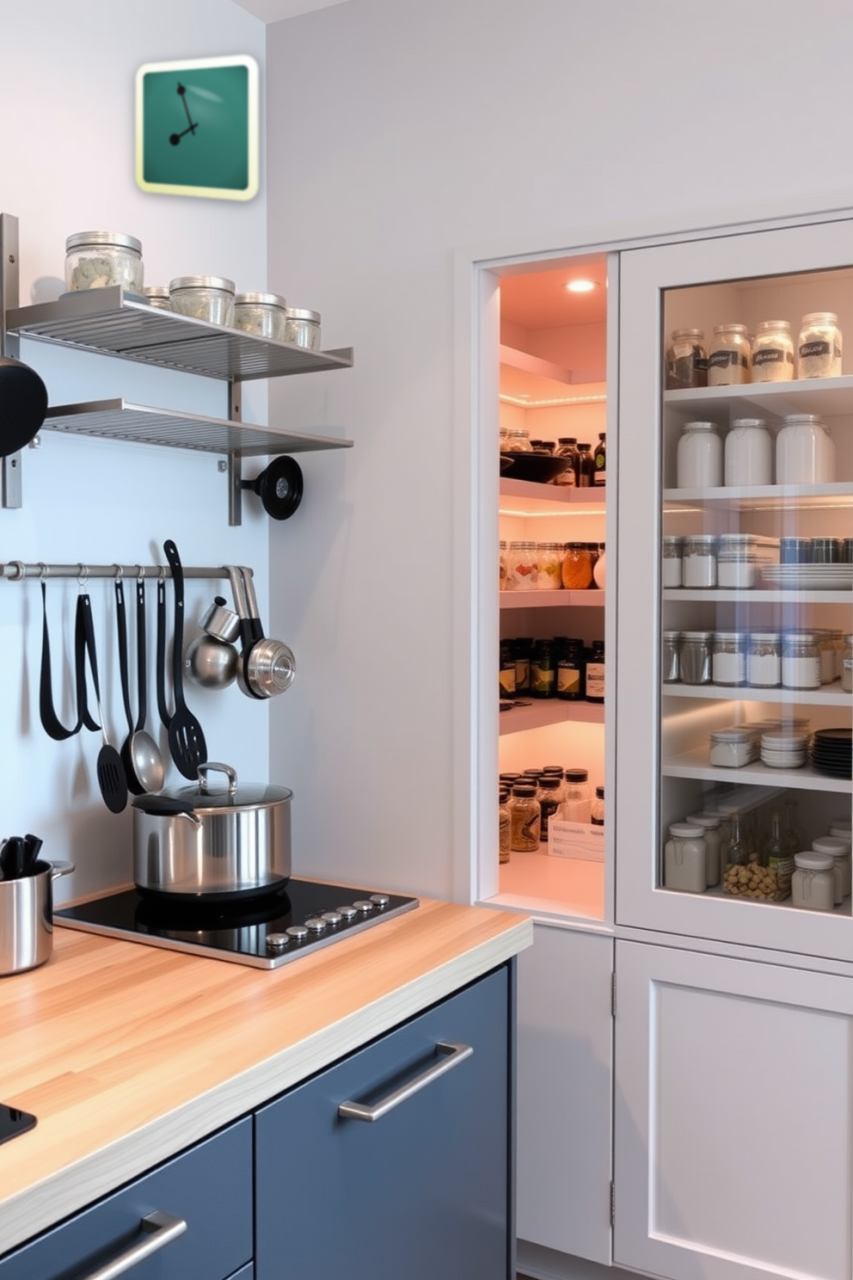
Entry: h=7 m=57
